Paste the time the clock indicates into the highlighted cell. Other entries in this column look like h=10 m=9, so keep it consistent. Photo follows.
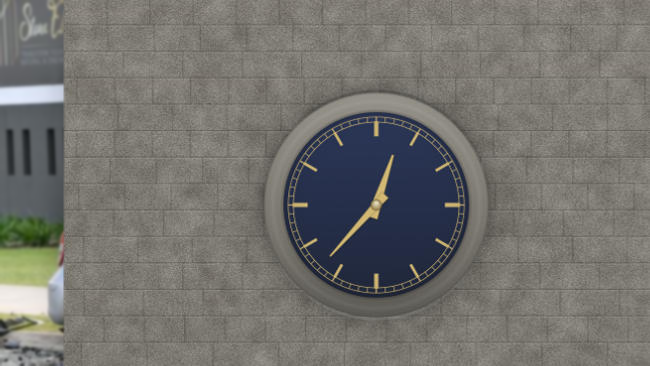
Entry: h=12 m=37
